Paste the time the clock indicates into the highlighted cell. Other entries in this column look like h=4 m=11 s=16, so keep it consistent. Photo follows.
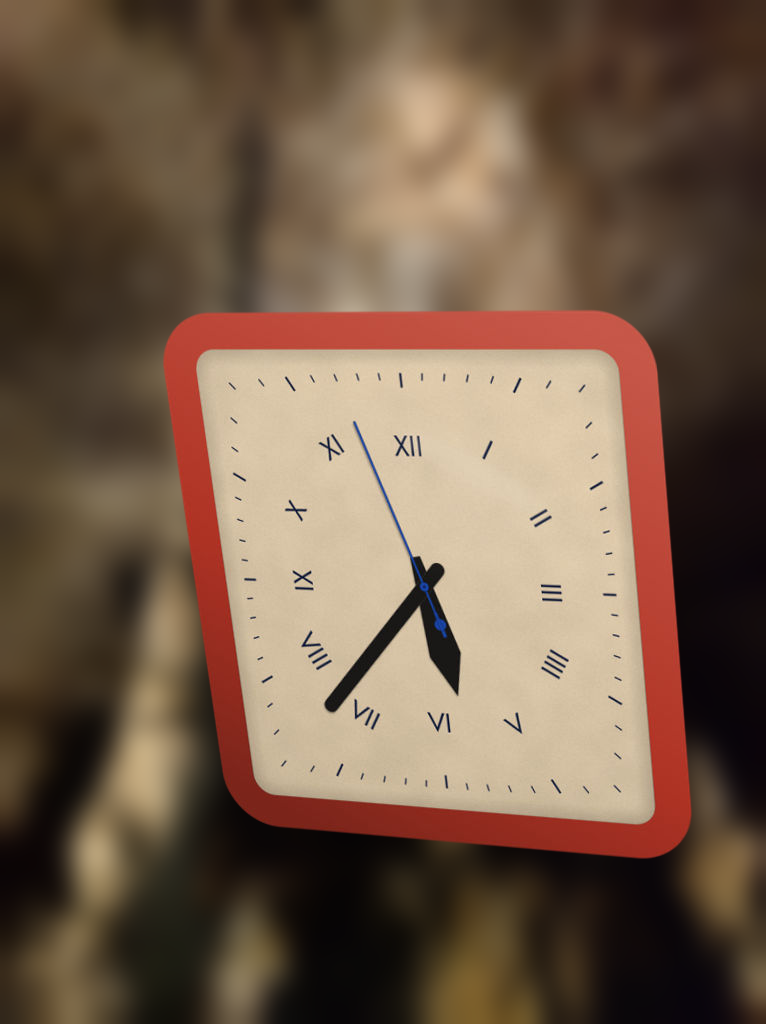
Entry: h=5 m=36 s=57
